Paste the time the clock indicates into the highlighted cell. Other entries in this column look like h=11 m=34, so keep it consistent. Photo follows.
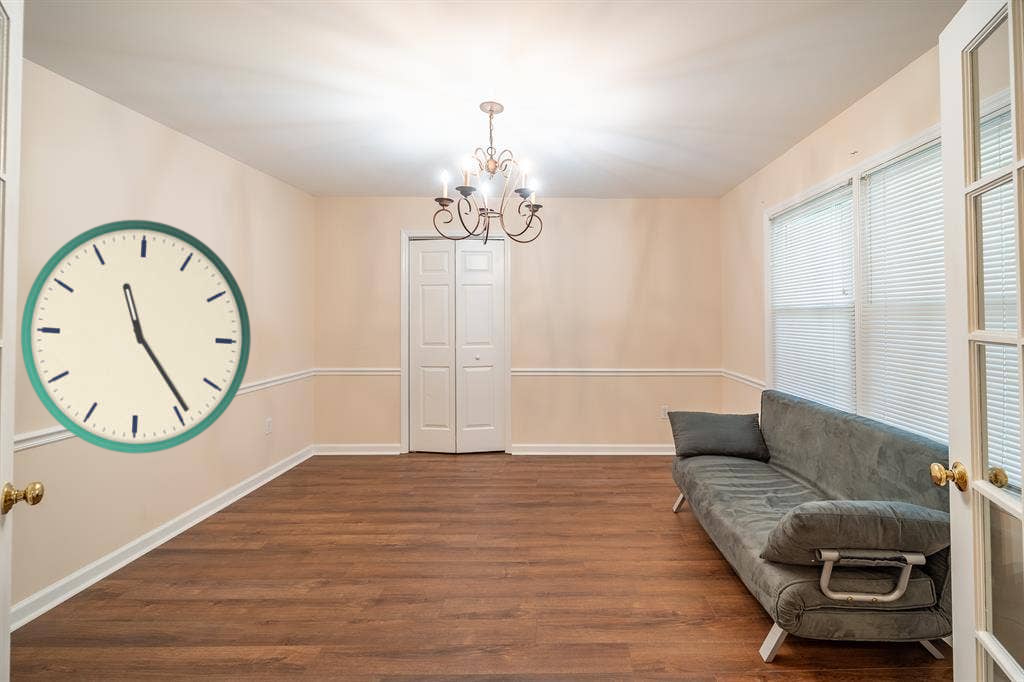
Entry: h=11 m=24
